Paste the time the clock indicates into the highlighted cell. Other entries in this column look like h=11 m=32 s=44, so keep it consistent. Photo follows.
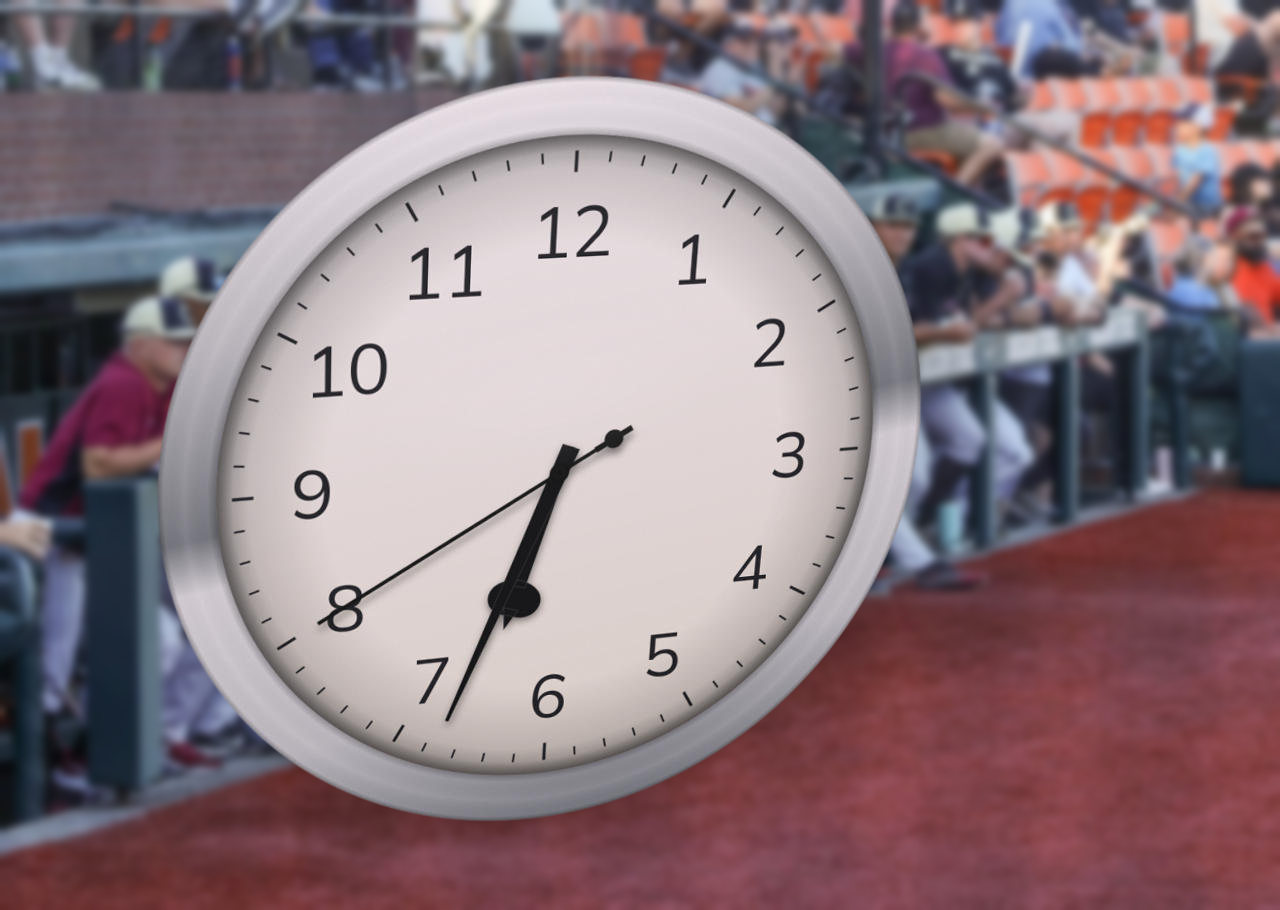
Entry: h=6 m=33 s=40
